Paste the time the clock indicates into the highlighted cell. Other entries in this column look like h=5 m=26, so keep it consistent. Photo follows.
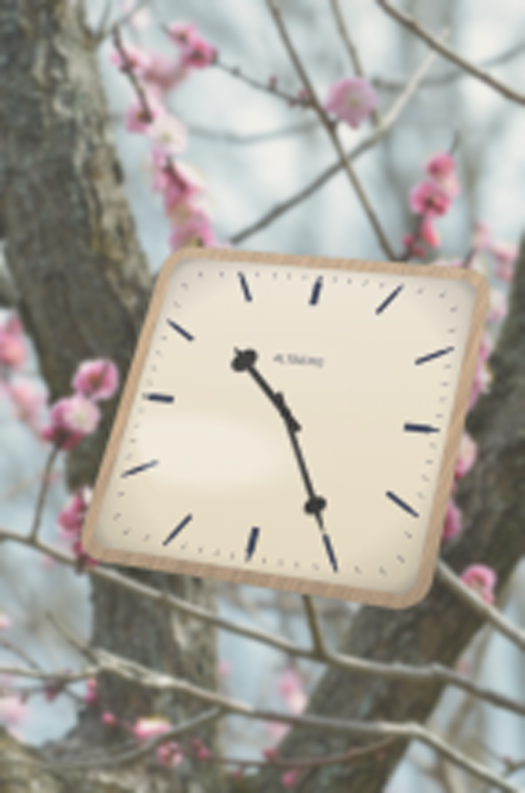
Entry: h=10 m=25
